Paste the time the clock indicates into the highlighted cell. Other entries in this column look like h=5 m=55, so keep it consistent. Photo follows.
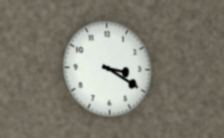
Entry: h=3 m=20
